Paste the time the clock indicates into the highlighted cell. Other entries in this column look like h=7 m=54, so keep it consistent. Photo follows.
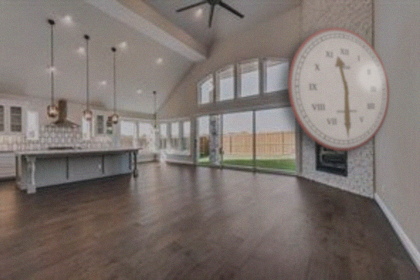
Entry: h=11 m=30
